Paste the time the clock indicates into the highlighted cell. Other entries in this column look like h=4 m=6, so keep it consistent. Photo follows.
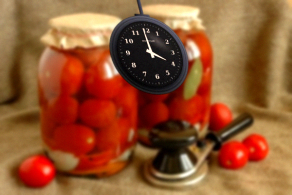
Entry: h=3 m=59
